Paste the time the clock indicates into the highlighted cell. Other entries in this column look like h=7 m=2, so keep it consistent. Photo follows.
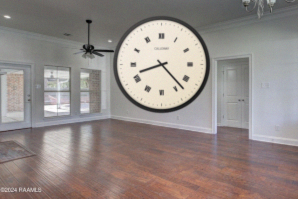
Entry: h=8 m=23
